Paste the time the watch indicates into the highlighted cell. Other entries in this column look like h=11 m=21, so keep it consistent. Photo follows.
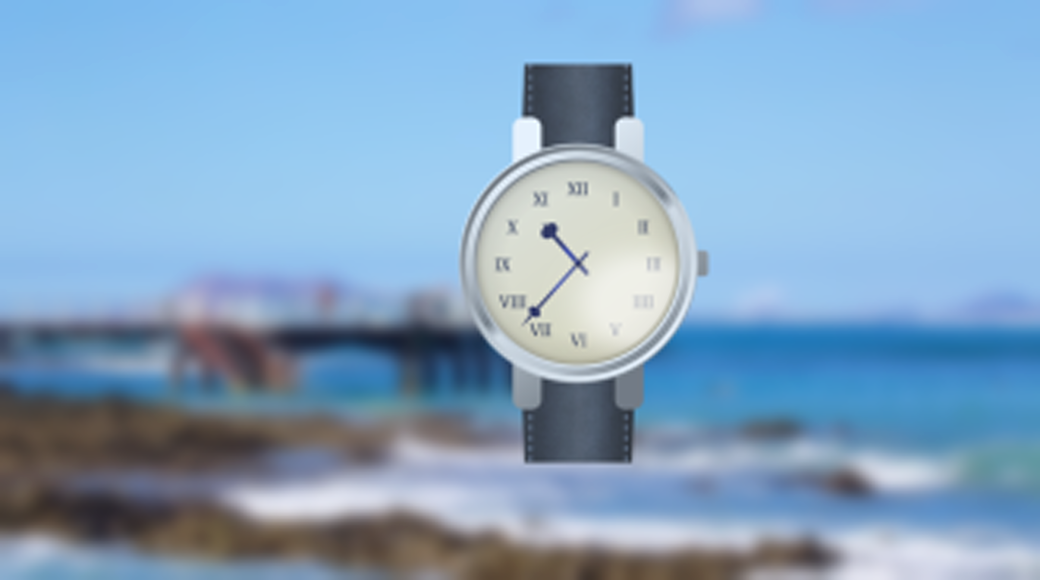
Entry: h=10 m=37
